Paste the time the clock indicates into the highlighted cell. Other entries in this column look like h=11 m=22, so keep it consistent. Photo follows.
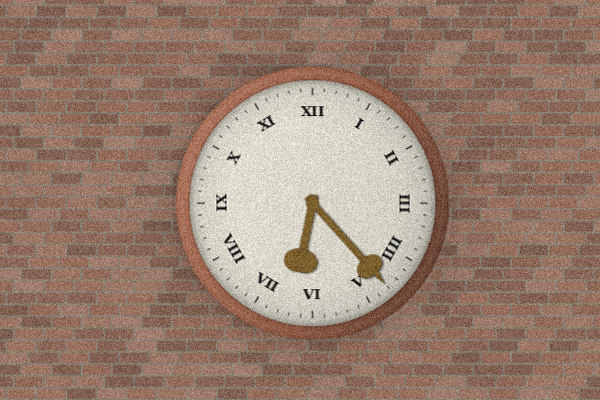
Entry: h=6 m=23
